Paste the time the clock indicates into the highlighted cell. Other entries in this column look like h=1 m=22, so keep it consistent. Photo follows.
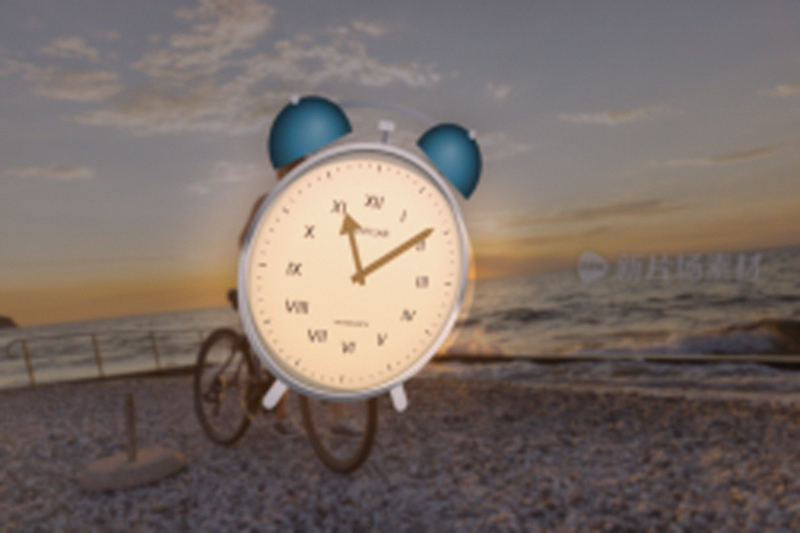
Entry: h=11 m=9
